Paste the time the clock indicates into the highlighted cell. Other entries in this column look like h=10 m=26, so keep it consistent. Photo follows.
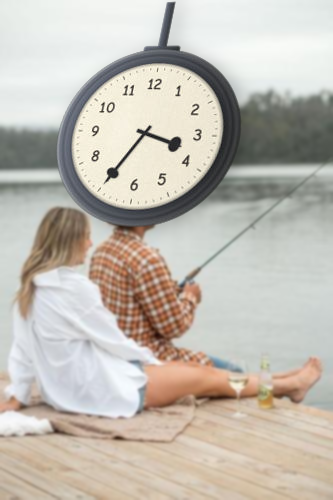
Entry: h=3 m=35
